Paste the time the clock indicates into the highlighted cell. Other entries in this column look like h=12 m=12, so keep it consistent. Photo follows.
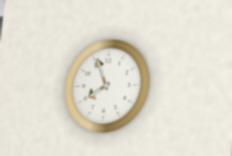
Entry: h=7 m=56
